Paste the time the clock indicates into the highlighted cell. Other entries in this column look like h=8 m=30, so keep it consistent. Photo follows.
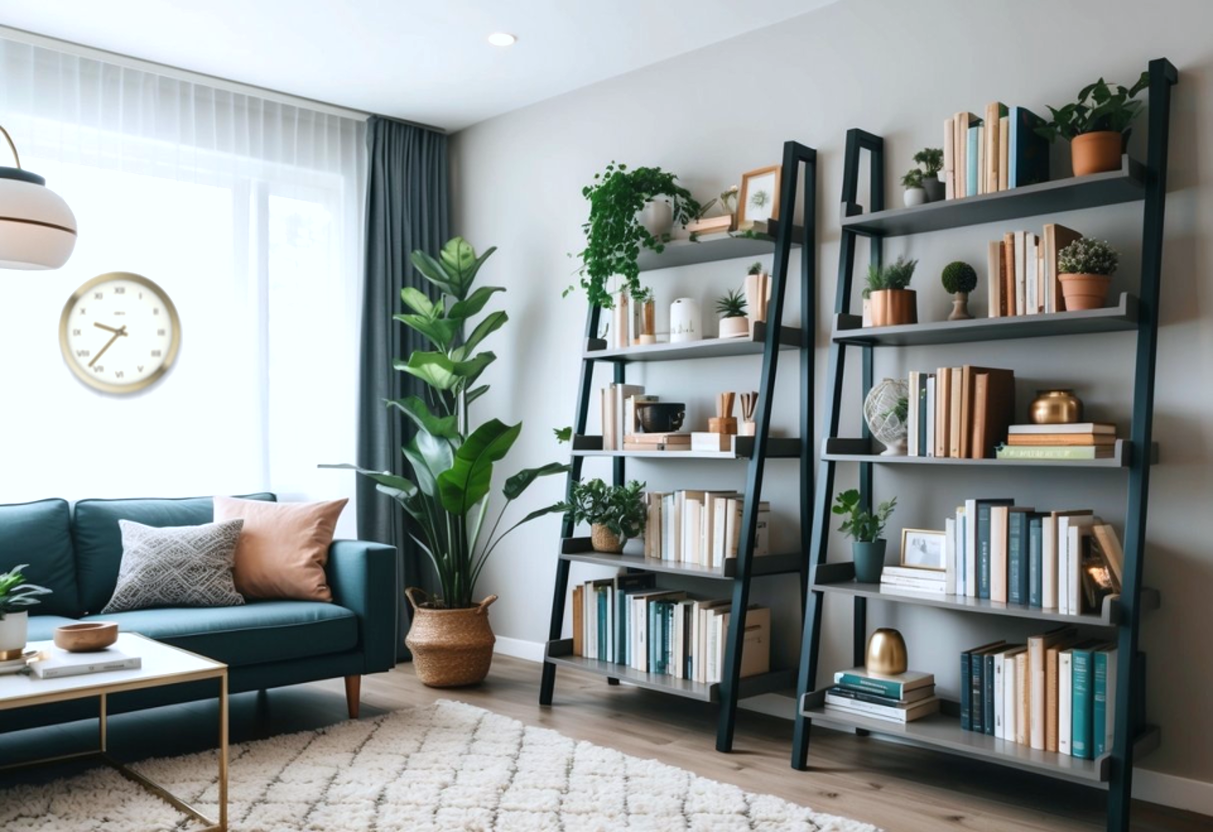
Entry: h=9 m=37
